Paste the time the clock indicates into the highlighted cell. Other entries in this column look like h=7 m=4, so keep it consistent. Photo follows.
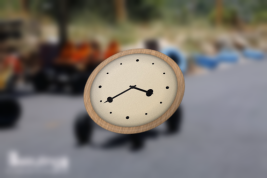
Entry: h=3 m=39
